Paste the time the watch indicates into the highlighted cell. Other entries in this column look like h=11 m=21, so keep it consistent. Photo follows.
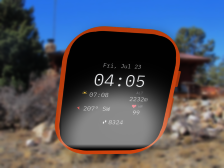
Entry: h=4 m=5
